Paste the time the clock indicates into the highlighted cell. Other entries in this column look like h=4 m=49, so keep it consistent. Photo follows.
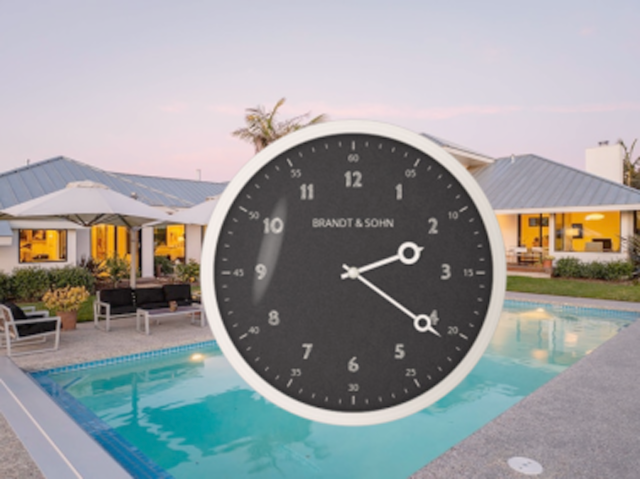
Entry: h=2 m=21
